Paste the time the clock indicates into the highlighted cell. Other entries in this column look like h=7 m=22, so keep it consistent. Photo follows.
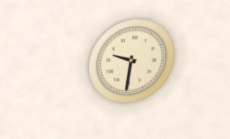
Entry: h=9 m=30
